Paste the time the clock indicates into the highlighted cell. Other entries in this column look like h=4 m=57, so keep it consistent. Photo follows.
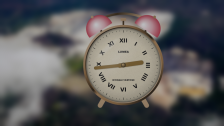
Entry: h=2 m=44
